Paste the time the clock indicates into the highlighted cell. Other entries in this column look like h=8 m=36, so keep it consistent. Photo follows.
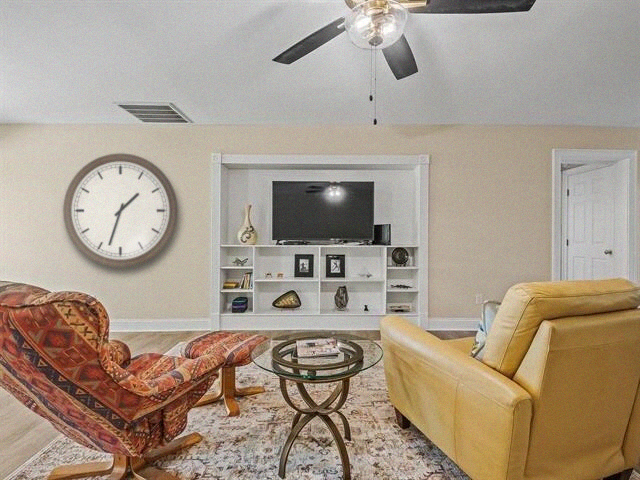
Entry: h=1 m=33
